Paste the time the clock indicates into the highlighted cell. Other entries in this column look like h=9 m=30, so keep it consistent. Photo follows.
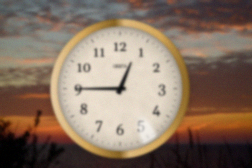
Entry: h=12 m=45
